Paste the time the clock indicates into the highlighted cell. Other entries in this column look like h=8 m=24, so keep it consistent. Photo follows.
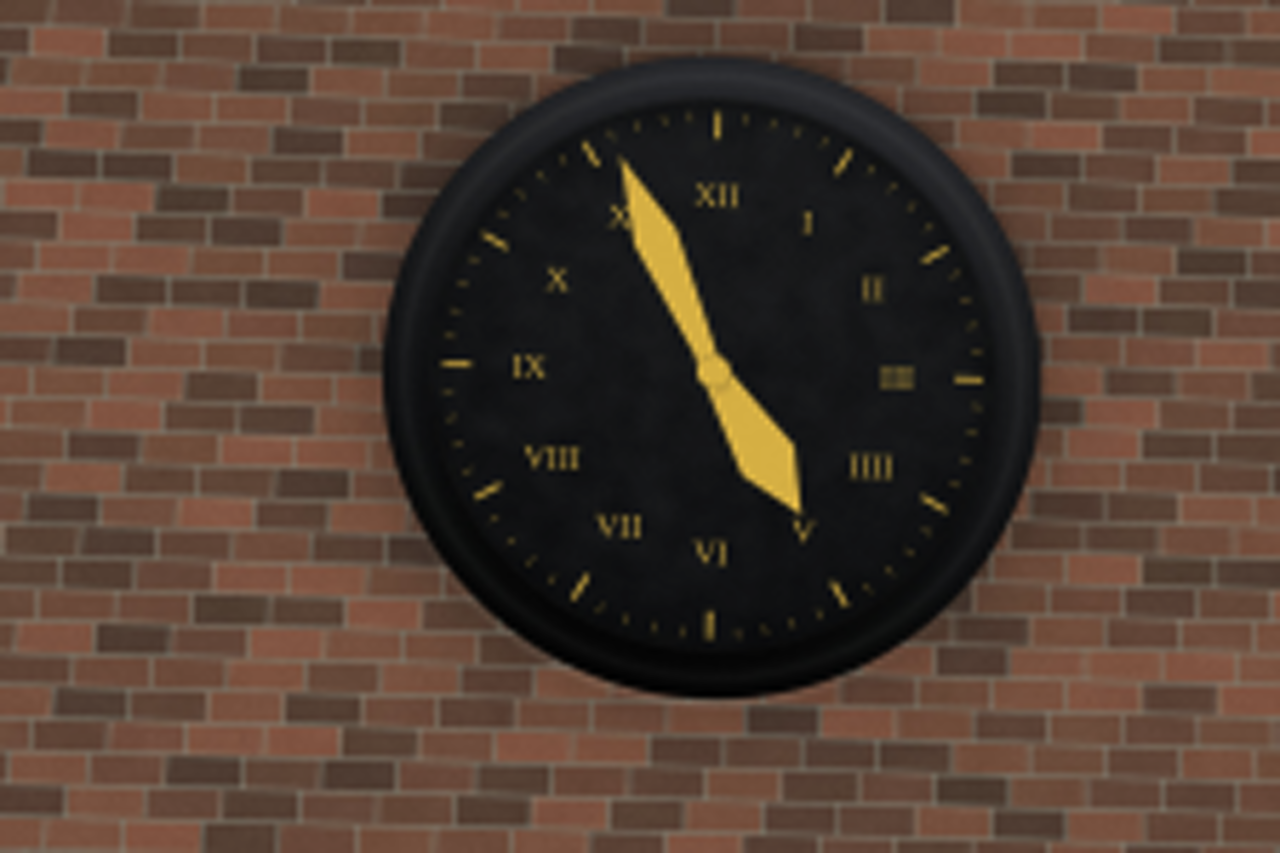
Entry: h=4 m=56
